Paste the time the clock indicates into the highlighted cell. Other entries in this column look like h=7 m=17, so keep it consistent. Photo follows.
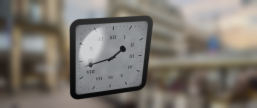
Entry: h=1 m=43
